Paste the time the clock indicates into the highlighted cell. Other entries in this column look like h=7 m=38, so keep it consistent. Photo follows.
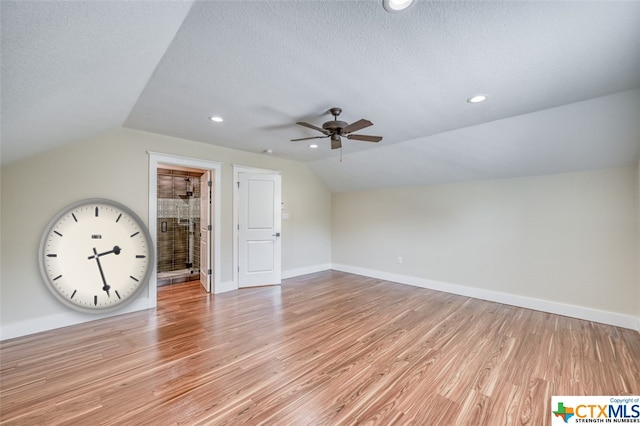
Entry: h=2 m=27
